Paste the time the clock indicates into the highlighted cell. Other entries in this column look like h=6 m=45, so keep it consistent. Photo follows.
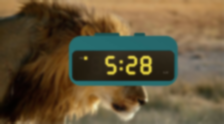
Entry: h=5 m=28
